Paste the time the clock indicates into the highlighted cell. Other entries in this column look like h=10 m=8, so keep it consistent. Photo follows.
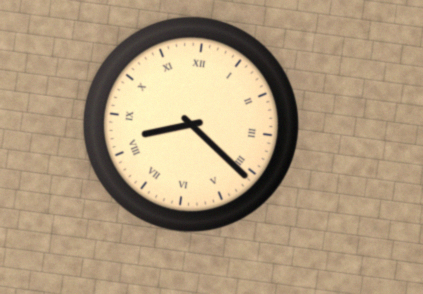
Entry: h=8 m=21
